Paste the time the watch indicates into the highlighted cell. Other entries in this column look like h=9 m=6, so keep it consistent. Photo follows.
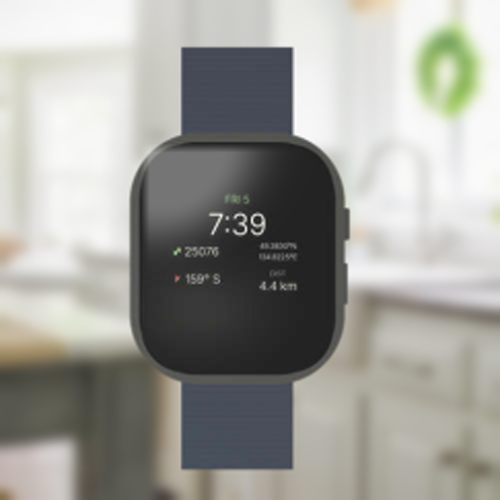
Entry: h=7 m=39
